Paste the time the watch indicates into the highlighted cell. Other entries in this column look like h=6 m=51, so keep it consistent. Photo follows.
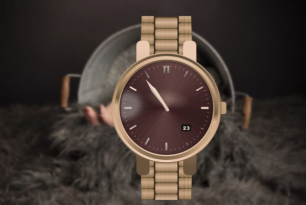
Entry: h=10 m=54
